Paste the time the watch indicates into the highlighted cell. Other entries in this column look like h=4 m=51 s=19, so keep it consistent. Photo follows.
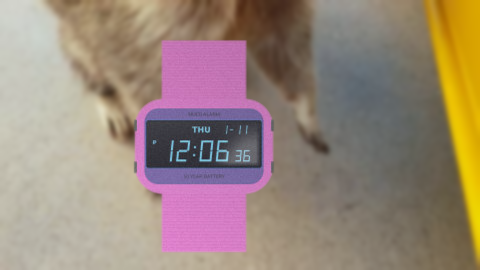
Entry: h=12 m=6 s=36
